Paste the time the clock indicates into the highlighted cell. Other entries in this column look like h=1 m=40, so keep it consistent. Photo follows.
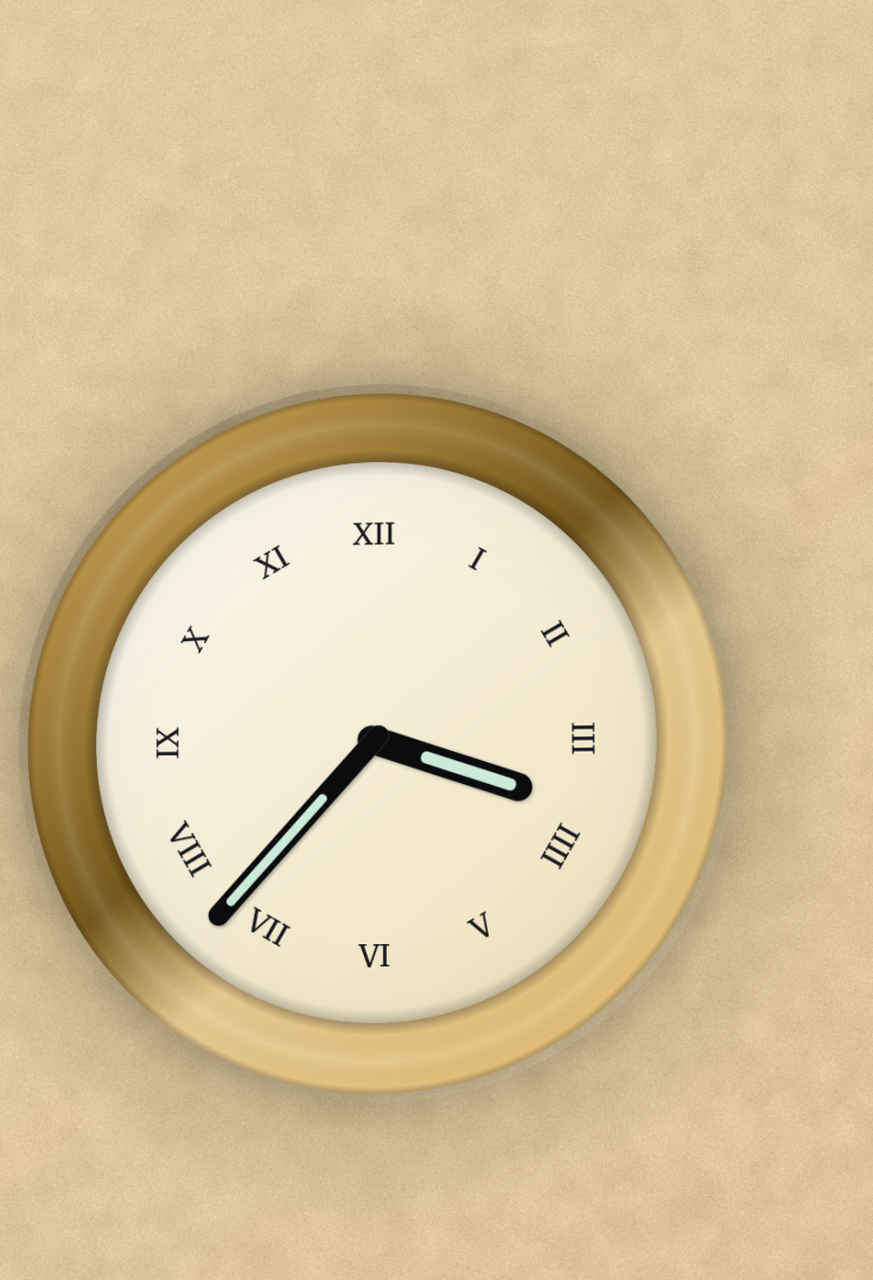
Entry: h=3 m=37
